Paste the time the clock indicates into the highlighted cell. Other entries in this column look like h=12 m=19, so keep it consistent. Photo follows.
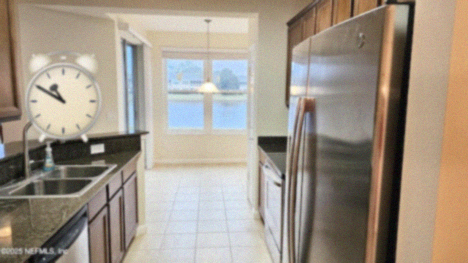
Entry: h=10 m=50
